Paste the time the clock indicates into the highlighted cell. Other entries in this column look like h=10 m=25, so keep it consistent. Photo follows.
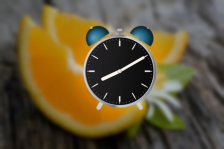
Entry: h=8 m=10
